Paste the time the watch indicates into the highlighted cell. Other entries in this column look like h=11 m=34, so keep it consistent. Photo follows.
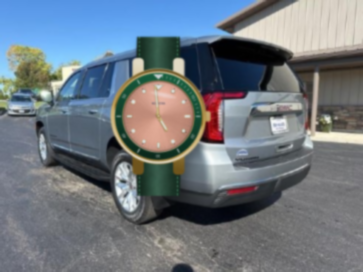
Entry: h=4 m=59
